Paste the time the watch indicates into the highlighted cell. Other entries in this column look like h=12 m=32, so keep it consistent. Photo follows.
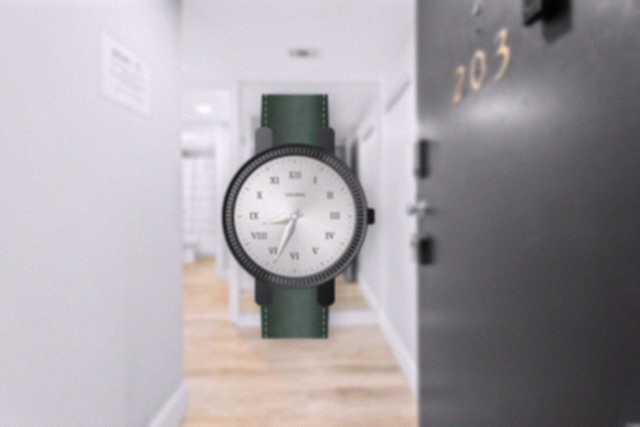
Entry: h=8 m=34
